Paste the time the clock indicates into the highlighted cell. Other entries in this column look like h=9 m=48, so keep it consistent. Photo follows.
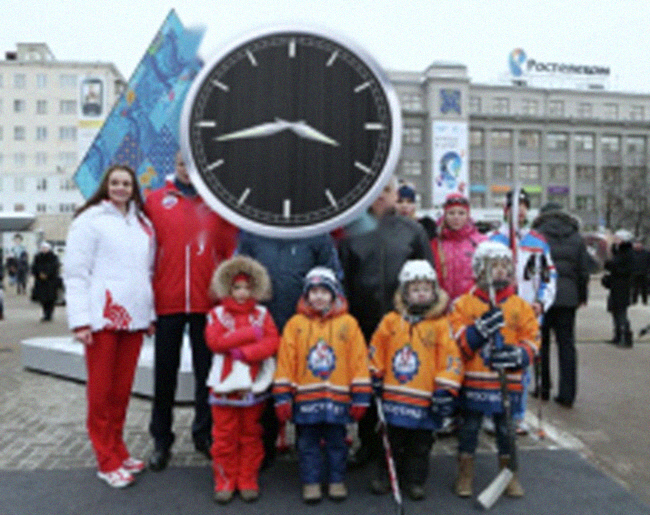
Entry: h=3 m=43
